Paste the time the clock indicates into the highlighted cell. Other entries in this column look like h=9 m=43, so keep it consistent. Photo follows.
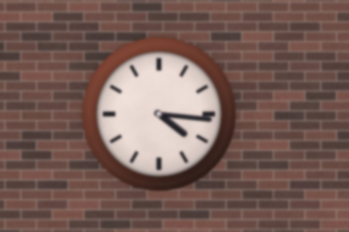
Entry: h=4 m=16
